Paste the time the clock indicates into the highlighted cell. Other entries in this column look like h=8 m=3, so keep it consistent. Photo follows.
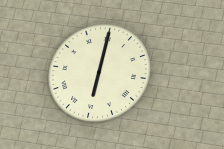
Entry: h=6 m=0
